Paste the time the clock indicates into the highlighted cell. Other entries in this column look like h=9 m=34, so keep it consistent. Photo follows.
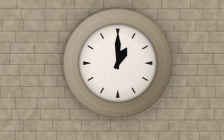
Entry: h=1 m=0
